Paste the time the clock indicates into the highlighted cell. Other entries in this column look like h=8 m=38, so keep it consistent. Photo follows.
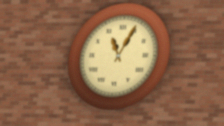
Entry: h=11 m=4
